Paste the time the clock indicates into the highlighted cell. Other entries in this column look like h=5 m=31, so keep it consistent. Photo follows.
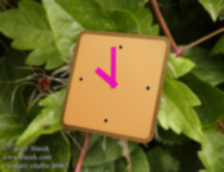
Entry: h=9 m=58
